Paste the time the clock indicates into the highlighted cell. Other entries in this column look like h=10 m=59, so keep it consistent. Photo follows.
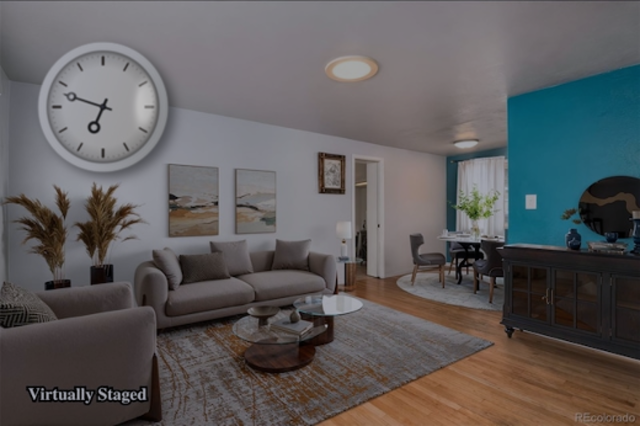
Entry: h=6 m=48
